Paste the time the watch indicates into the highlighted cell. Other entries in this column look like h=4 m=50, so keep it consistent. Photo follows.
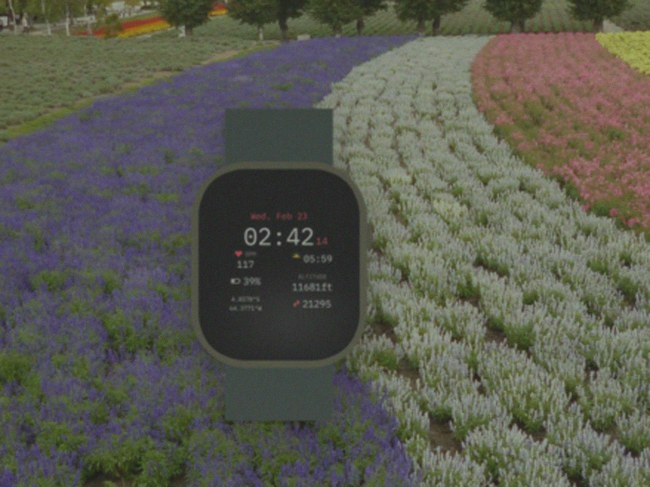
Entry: h=2 m=42
